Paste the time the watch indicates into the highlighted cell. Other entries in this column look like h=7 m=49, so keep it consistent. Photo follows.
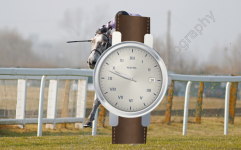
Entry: h=9 m=48
